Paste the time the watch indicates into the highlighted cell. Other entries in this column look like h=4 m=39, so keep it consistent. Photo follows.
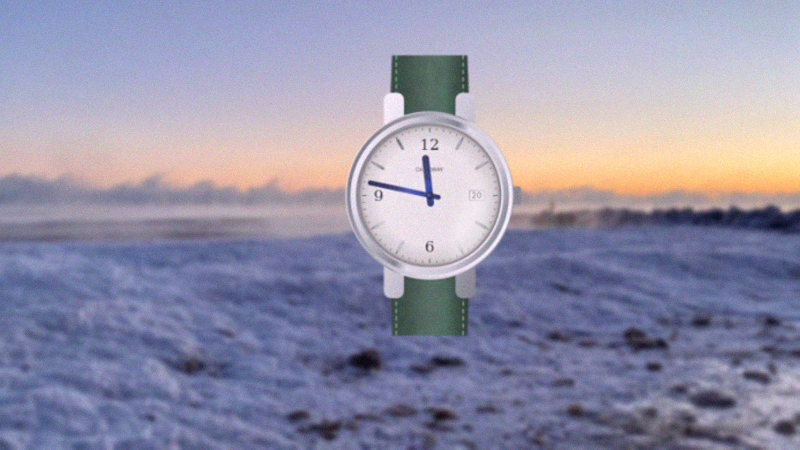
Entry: h=11 m=47
